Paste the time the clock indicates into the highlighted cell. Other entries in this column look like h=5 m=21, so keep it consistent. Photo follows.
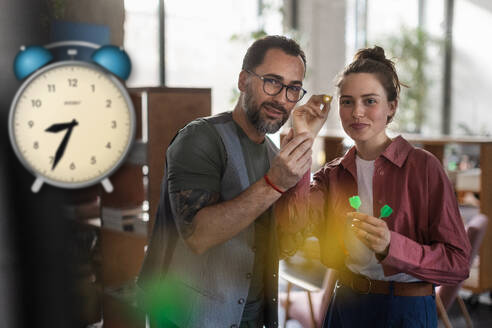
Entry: h=8 m=34
